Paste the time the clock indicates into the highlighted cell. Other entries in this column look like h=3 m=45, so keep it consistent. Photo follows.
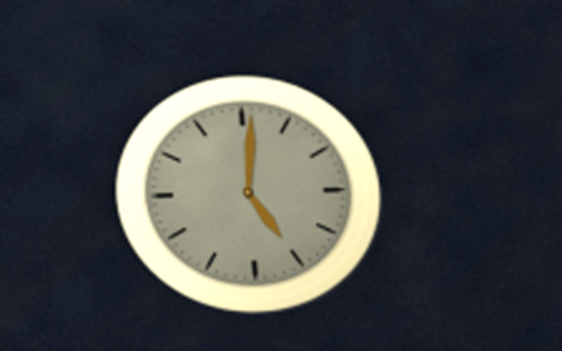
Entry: h=5 m=1
